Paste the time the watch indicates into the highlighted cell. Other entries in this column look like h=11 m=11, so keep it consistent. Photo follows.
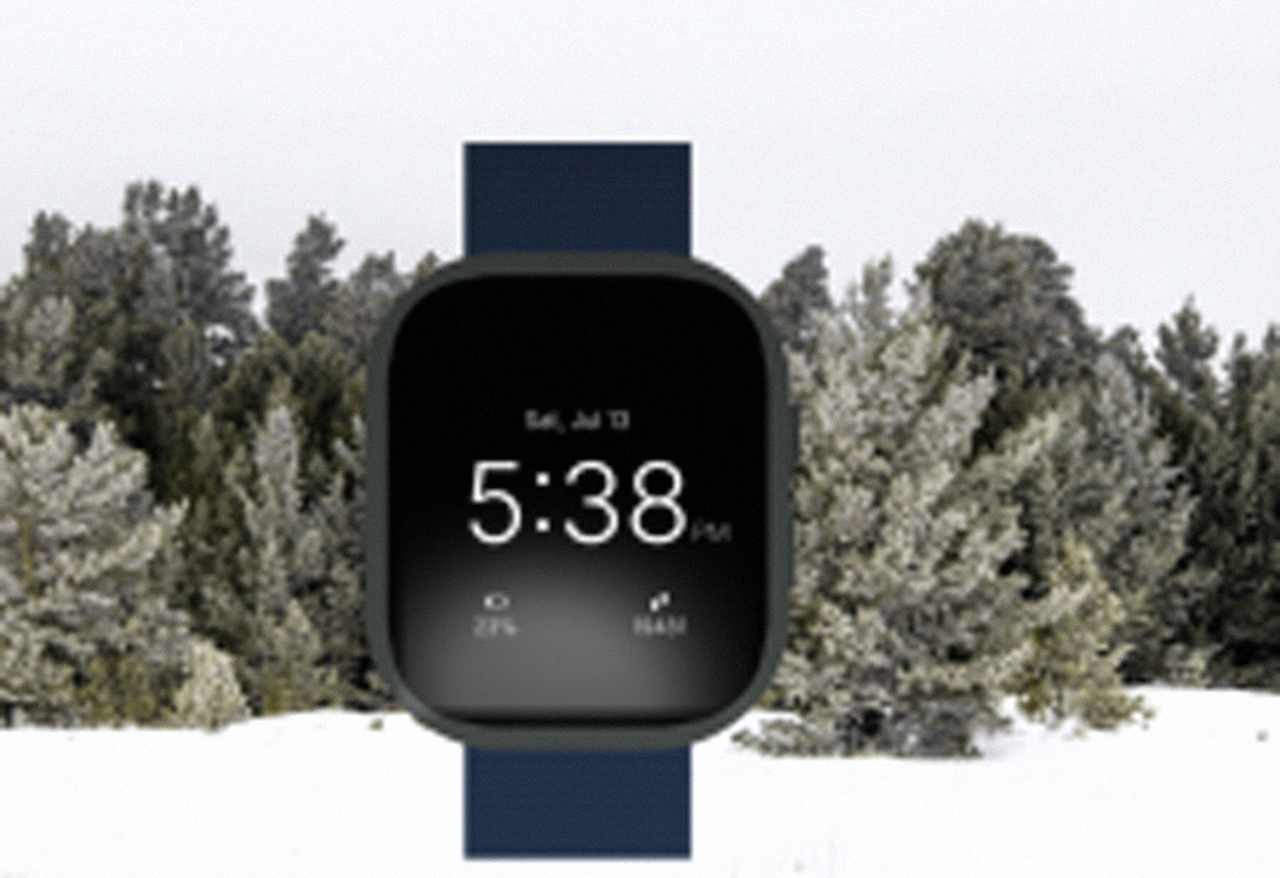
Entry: h=5 m=38
